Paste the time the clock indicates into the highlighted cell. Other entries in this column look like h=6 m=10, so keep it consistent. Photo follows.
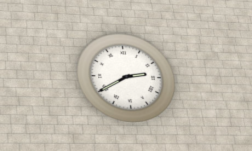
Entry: h=2 m=40
